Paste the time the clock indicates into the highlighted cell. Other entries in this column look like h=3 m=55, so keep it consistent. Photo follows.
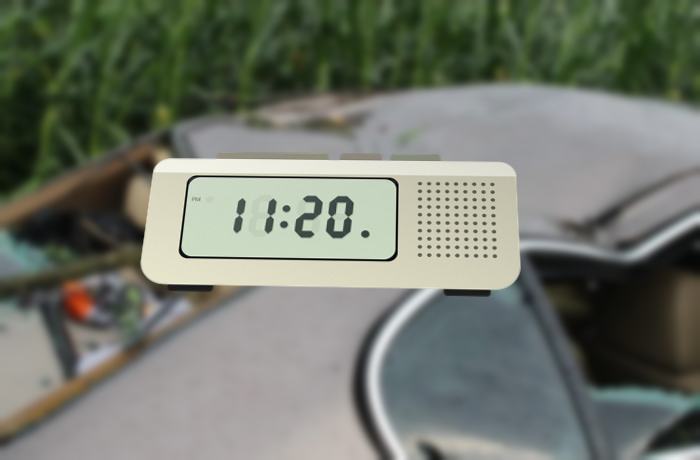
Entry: h=11 m=20
